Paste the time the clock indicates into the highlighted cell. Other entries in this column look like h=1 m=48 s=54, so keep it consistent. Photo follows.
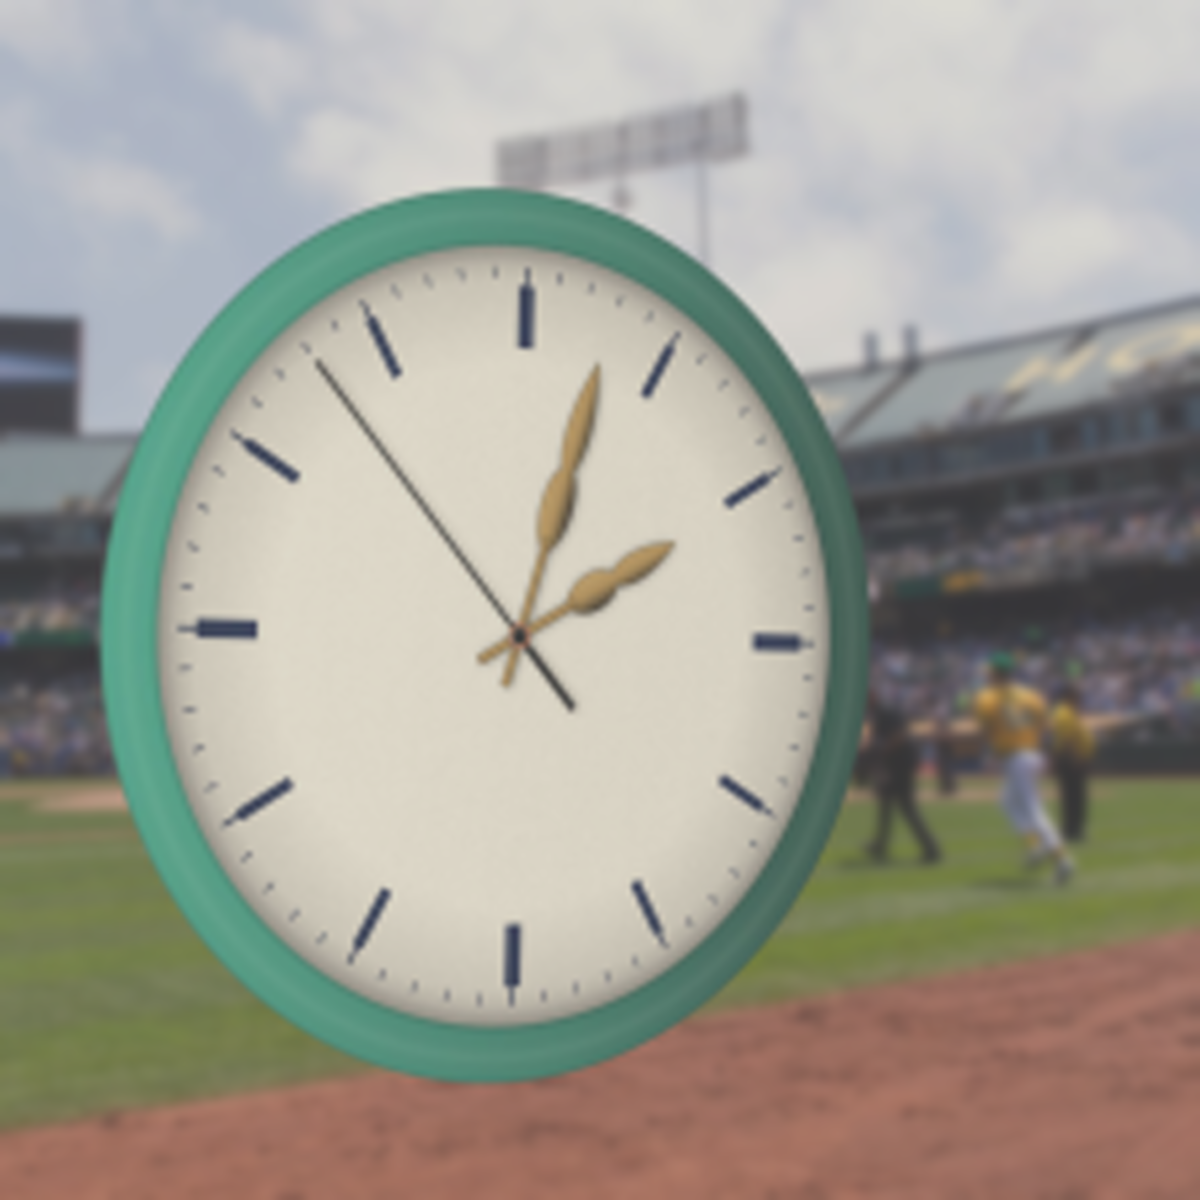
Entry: h=2 m=2 s=53
